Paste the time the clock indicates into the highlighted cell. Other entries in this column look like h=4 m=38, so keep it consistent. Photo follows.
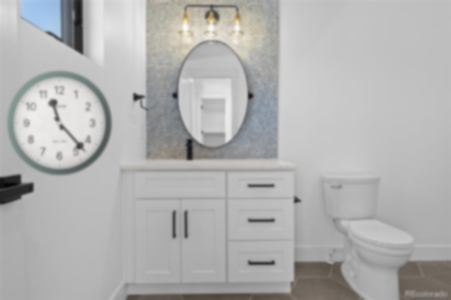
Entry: h=11 m=23
